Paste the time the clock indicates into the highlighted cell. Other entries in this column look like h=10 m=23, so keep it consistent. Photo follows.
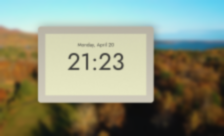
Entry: h=21 m=23
